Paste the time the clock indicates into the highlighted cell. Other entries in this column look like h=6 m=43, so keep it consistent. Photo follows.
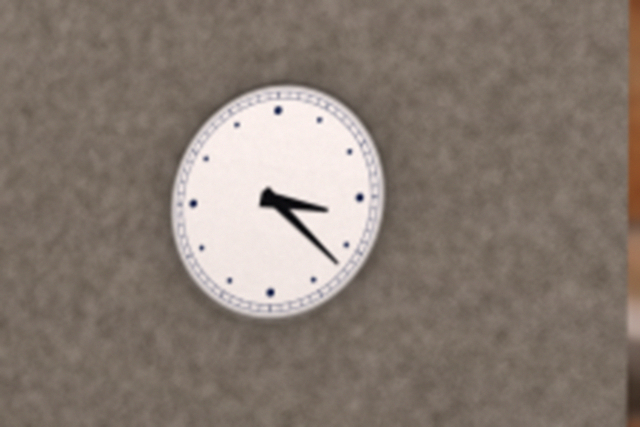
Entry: h=3 m=22
